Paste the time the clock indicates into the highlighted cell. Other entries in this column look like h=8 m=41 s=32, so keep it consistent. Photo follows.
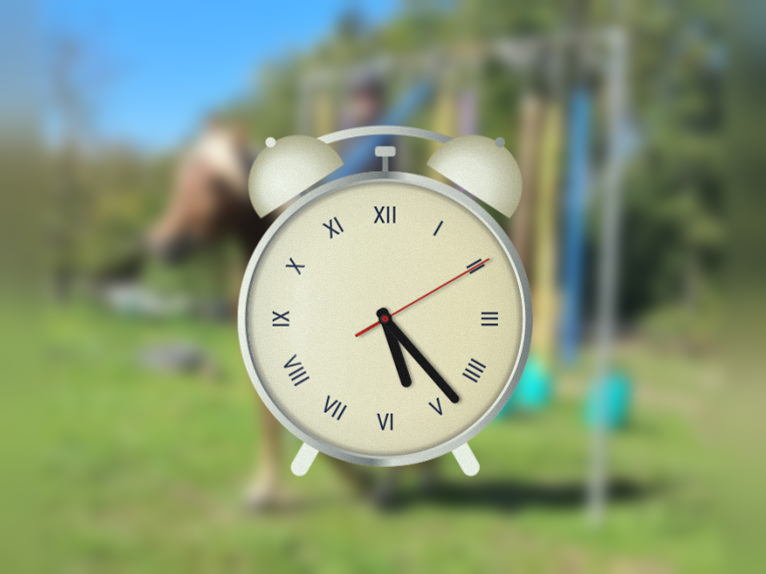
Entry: h=5 m=23 s=10
